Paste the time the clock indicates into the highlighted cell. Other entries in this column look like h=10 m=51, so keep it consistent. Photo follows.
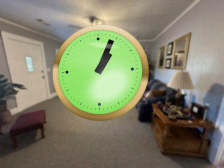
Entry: h=1 m=4
